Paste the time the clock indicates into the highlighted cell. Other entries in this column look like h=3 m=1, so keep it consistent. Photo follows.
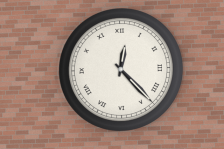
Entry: h=12 m=23
